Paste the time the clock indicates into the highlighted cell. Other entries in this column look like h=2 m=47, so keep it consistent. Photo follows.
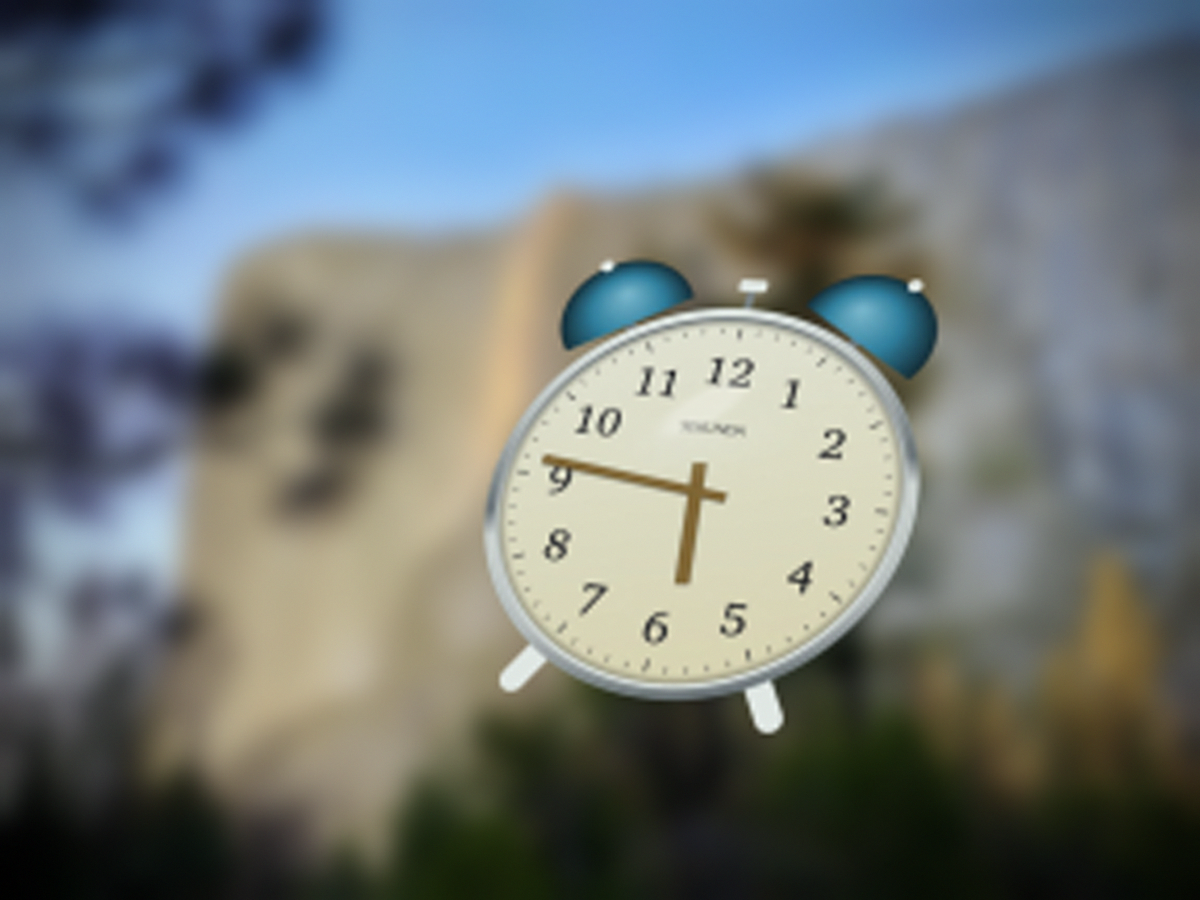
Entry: h=5 m=46
